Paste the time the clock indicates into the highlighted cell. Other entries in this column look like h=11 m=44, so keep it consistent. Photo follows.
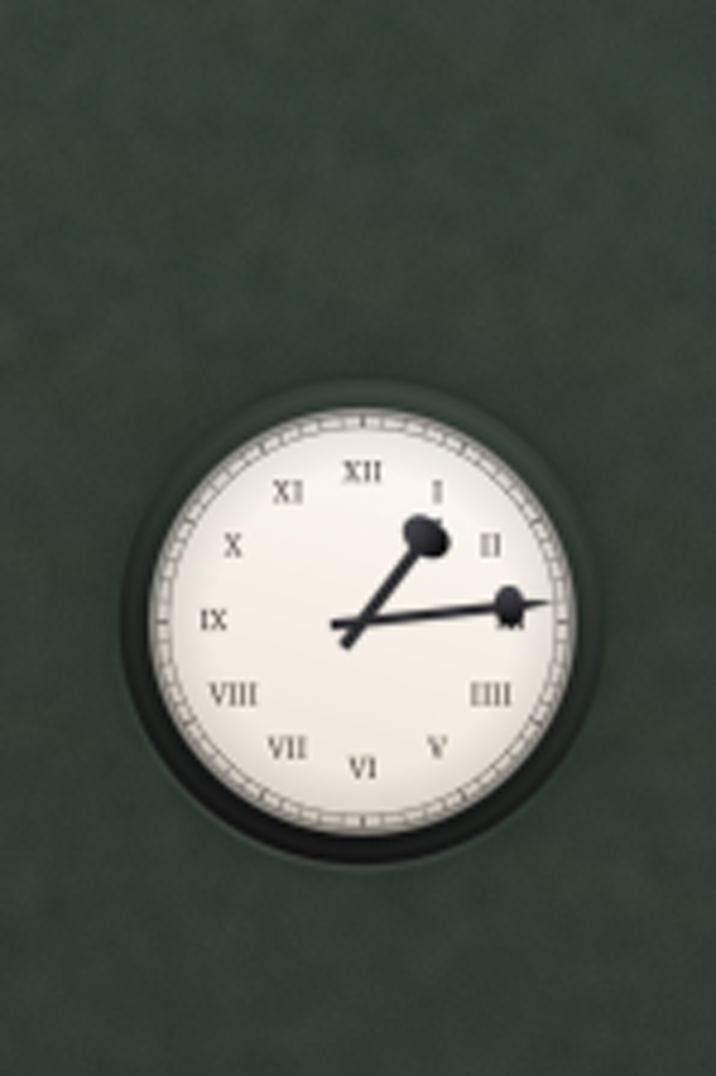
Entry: h=1 m=14
